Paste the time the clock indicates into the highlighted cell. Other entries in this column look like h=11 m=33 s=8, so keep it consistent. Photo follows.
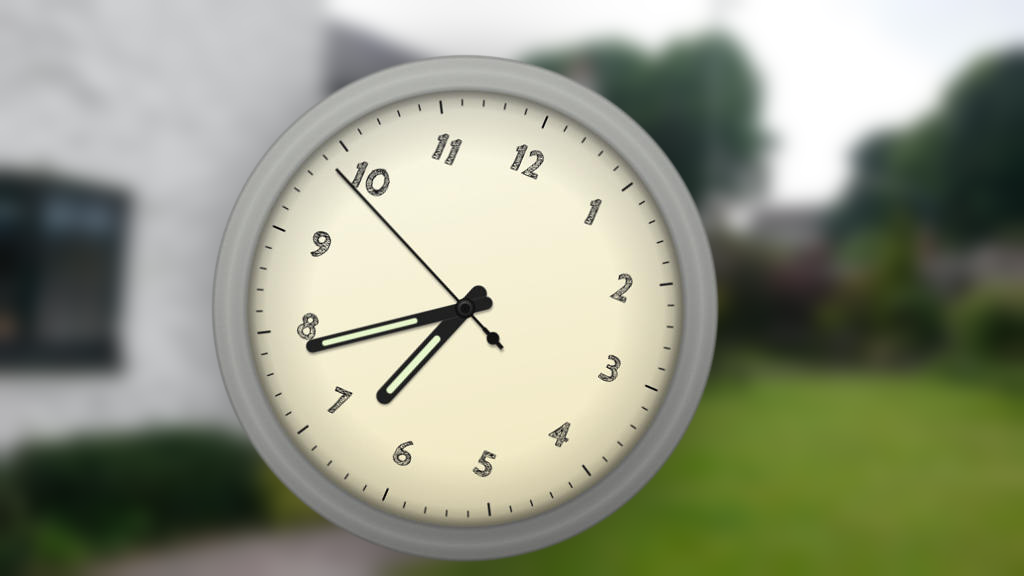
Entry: h=6 m=38 s=49
